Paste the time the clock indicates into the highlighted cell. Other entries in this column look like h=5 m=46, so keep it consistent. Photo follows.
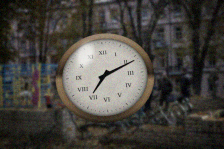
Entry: h=7 m=11
